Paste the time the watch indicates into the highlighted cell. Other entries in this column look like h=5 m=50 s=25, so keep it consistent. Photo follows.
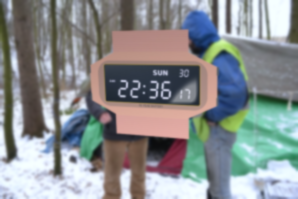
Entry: h=22 m=36 s=17
